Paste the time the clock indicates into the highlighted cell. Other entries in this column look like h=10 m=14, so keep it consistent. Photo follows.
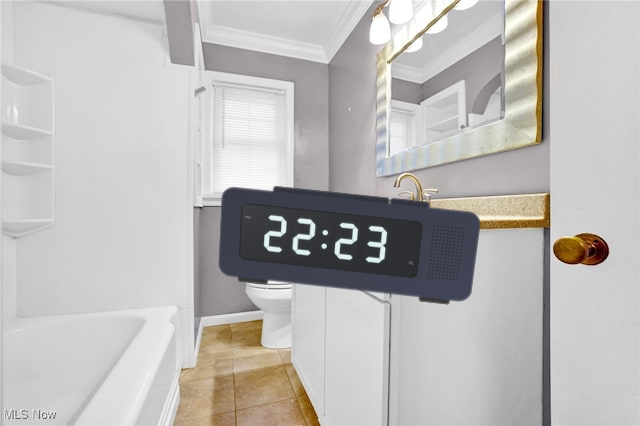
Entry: h=22 m=23
